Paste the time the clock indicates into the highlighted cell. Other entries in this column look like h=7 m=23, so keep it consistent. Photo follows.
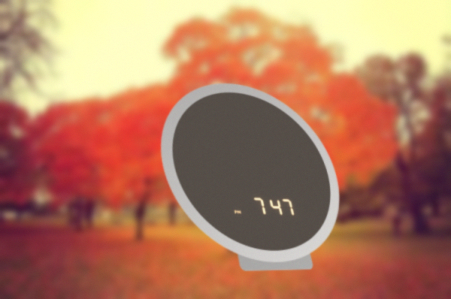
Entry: h=7 m=47
